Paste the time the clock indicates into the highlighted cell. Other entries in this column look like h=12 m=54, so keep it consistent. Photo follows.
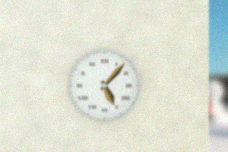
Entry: h=5 m=7
